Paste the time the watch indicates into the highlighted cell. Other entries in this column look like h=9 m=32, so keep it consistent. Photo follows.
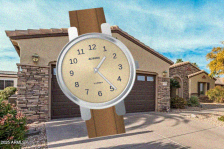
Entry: h=1 m=24
